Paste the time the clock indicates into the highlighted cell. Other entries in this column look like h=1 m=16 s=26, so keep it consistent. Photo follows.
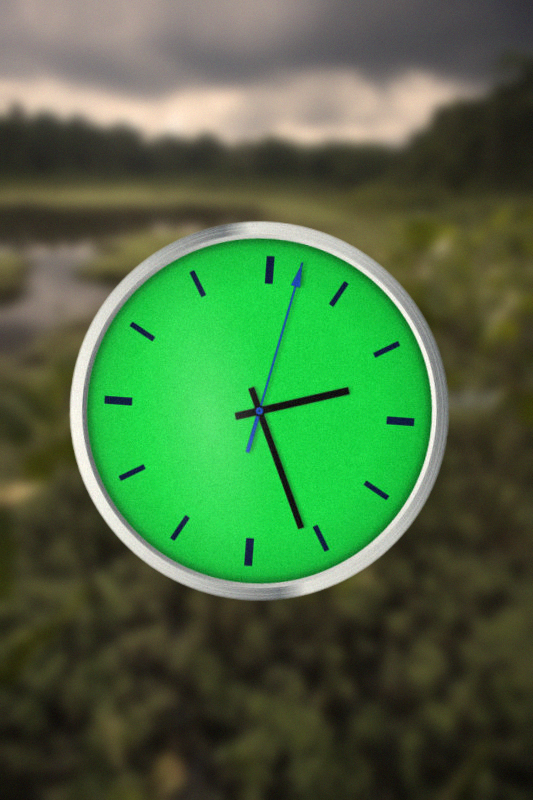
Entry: h=2 m=26 s=2
